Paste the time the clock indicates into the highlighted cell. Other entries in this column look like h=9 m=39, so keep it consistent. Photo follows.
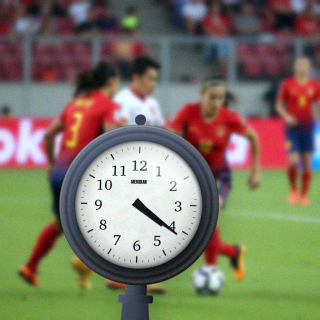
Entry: h=4 m=21
